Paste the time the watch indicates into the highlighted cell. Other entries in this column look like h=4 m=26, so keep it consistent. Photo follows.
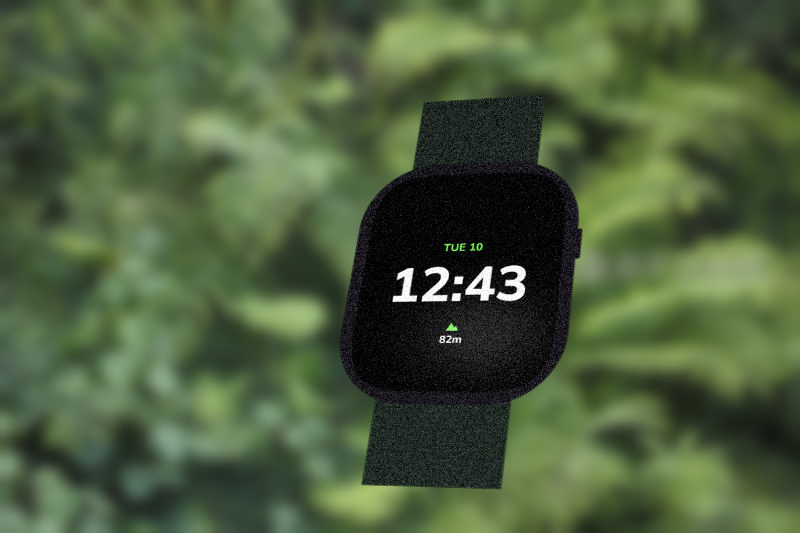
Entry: h=12 m=43
